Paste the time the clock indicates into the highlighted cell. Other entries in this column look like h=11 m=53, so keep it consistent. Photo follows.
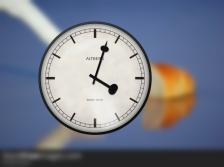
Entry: h=4 m=3
